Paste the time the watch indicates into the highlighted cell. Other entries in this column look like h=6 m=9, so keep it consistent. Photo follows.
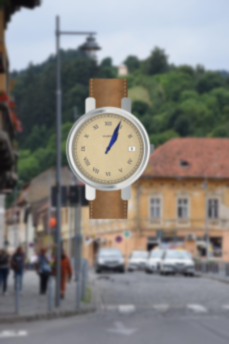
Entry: h=1 m=4
